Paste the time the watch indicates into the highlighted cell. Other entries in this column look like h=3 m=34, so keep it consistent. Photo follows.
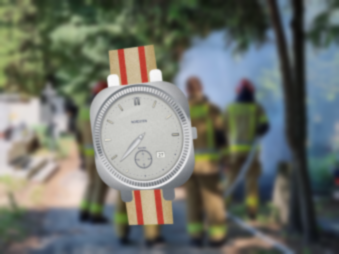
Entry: h=7 m=38
